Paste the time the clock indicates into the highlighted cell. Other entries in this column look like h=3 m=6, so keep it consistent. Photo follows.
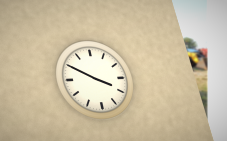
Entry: h=3 m=50
